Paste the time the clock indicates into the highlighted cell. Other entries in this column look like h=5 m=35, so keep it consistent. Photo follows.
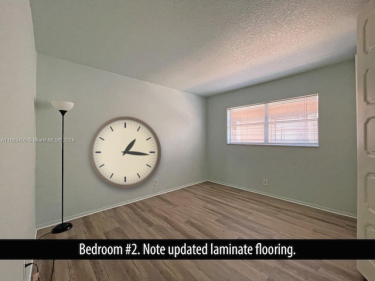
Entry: h=1 m=16
